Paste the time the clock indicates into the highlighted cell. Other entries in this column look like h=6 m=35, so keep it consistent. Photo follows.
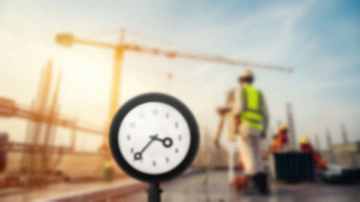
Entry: h=3 m=37
